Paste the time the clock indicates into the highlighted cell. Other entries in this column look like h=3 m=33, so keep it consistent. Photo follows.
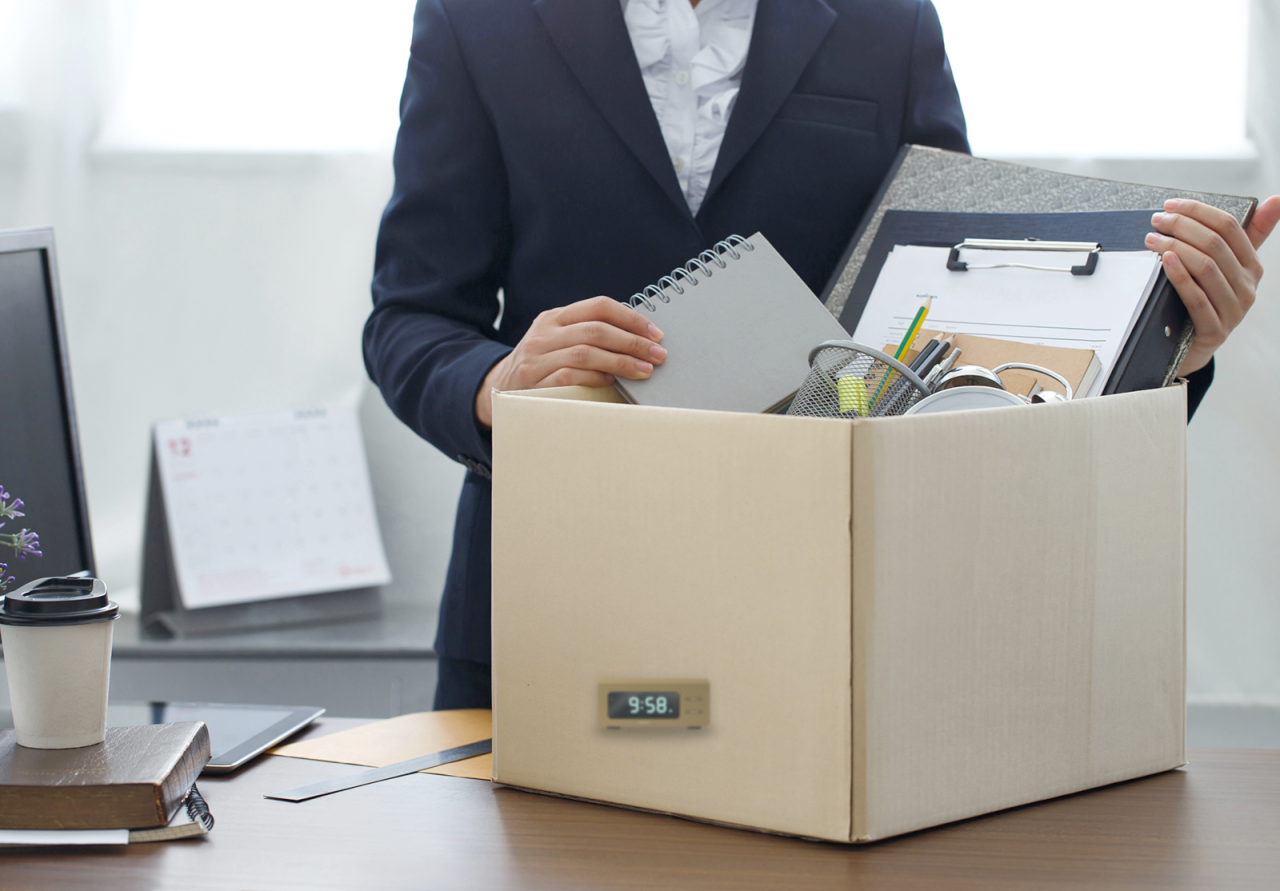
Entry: h=9 m=58
